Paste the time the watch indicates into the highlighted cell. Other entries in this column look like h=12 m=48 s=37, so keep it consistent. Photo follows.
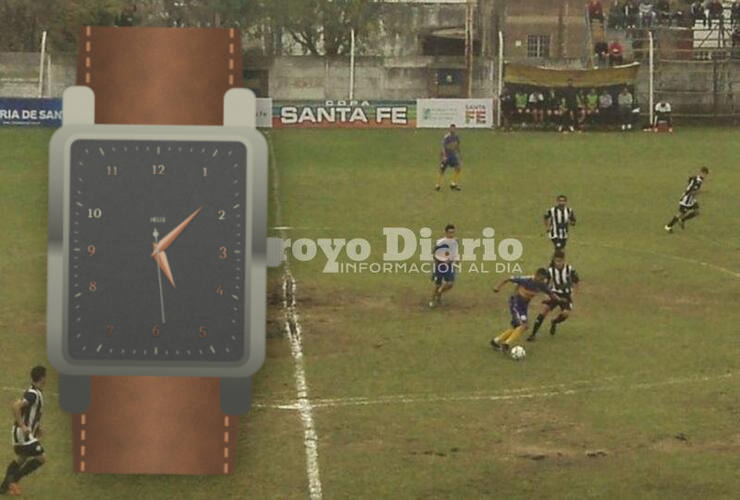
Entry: h=5 m=7 s=29
